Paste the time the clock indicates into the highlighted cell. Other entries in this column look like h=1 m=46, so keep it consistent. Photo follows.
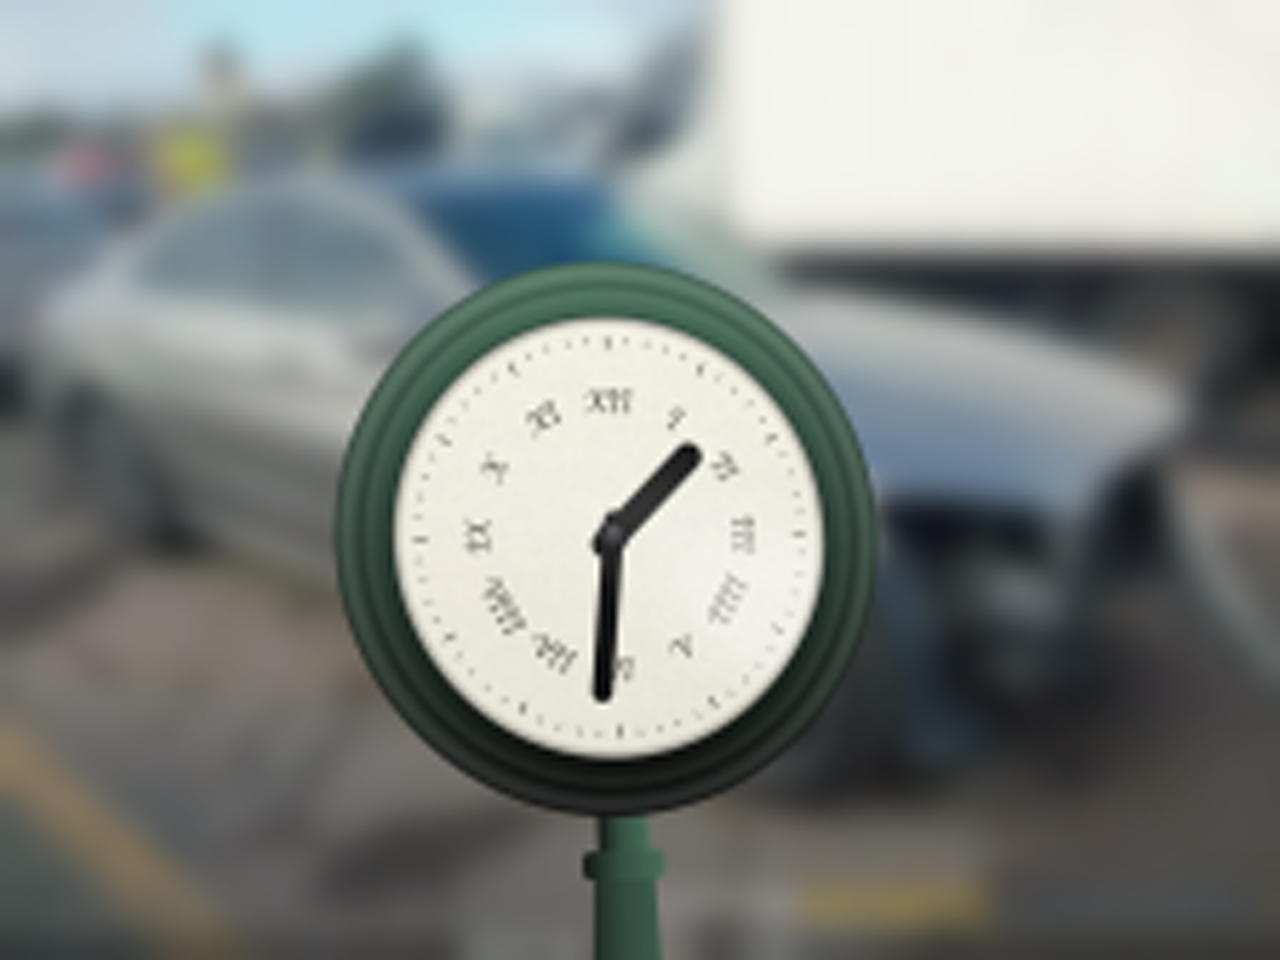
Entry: h=1 m=31
